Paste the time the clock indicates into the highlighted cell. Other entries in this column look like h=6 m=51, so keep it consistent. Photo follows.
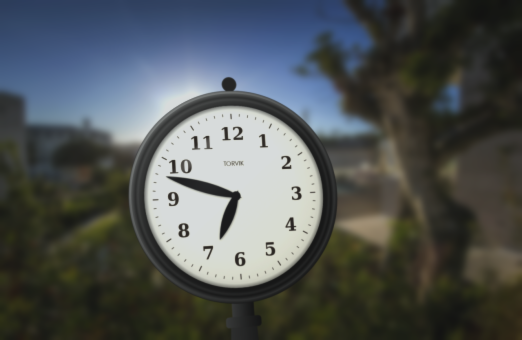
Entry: h=6 m=48
